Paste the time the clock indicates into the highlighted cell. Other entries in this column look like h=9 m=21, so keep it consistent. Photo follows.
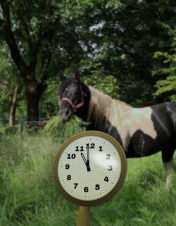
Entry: h=10 m=59
